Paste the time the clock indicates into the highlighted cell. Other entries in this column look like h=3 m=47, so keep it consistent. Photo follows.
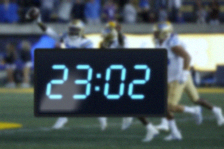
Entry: h=23 m=2
